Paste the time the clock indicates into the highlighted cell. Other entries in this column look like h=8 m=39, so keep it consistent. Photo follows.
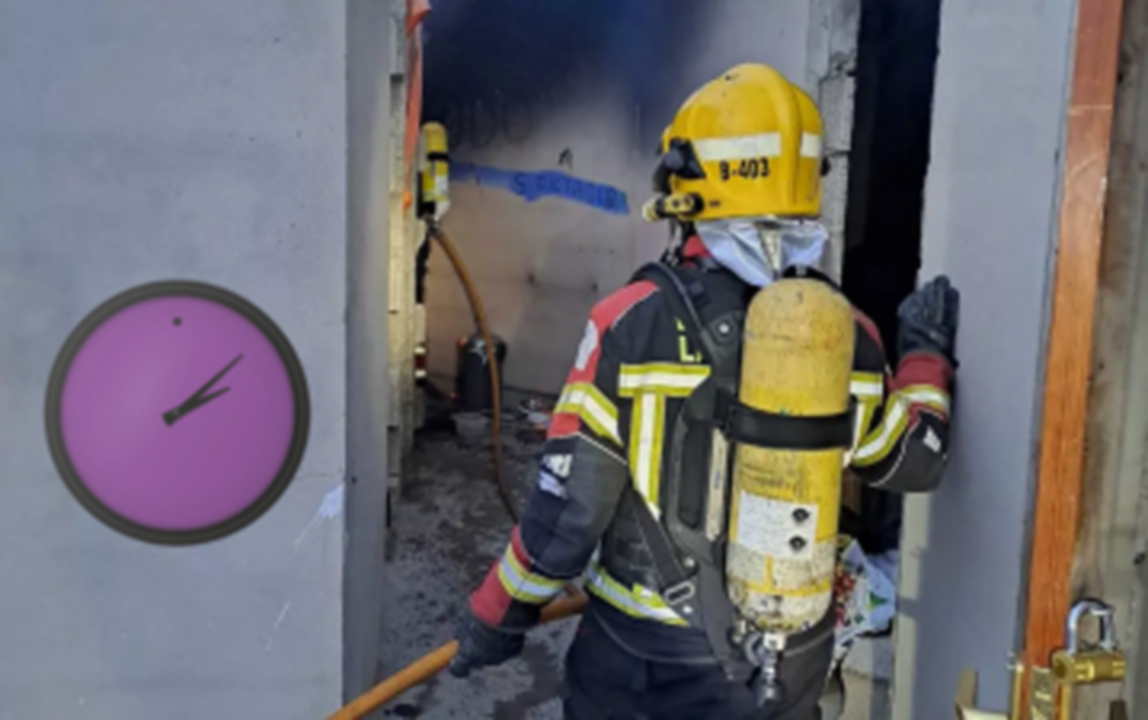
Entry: h=2 m=8
